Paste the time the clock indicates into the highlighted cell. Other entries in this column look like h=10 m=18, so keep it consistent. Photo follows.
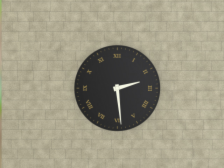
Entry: h=2 m=29
